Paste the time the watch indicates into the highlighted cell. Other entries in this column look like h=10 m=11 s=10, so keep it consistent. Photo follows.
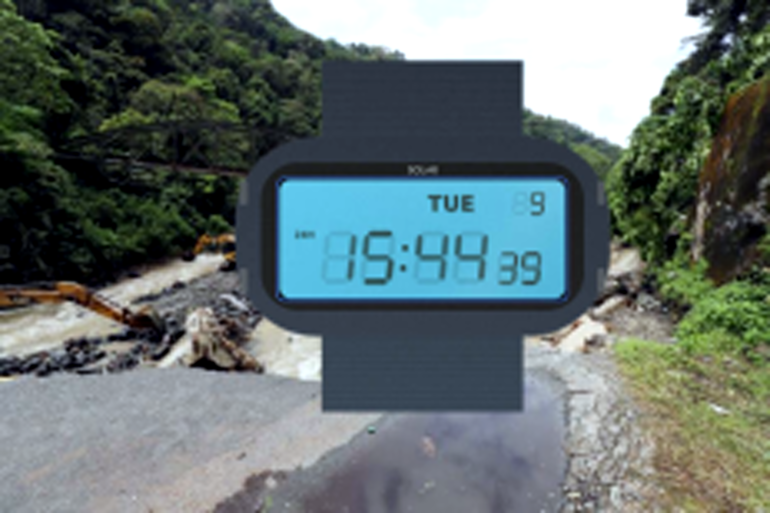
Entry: h=15 m=44 s=39
